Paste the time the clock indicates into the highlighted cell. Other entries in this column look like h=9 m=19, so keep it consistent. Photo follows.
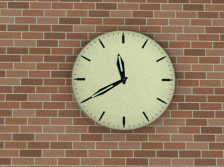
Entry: h=11 m=40
